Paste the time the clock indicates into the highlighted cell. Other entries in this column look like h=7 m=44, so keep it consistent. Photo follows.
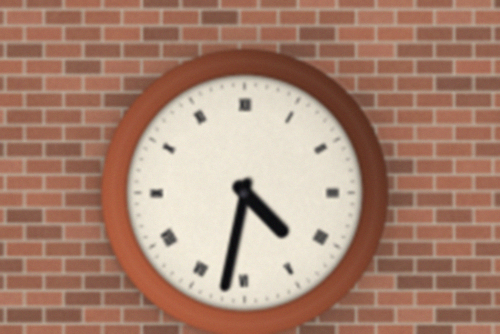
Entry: h=4 m=32
